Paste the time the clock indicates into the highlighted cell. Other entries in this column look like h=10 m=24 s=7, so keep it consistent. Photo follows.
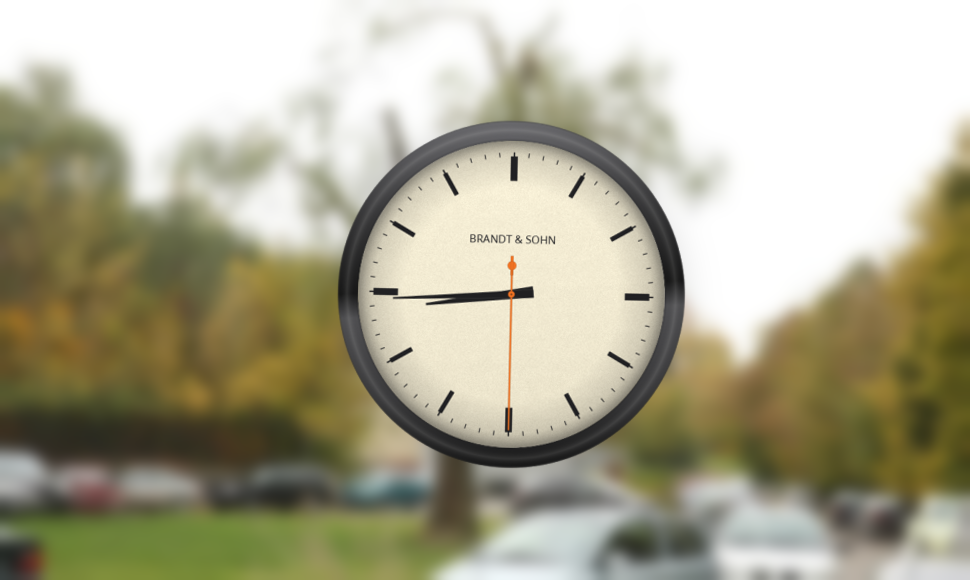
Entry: h=8 m=44 s=30
